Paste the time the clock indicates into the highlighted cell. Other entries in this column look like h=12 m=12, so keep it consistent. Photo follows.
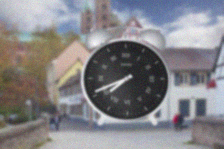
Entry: h=7 m=41
